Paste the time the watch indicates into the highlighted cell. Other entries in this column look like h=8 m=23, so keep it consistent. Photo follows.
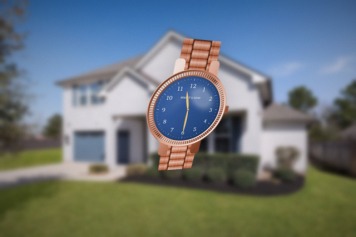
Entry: h=11 m=30
